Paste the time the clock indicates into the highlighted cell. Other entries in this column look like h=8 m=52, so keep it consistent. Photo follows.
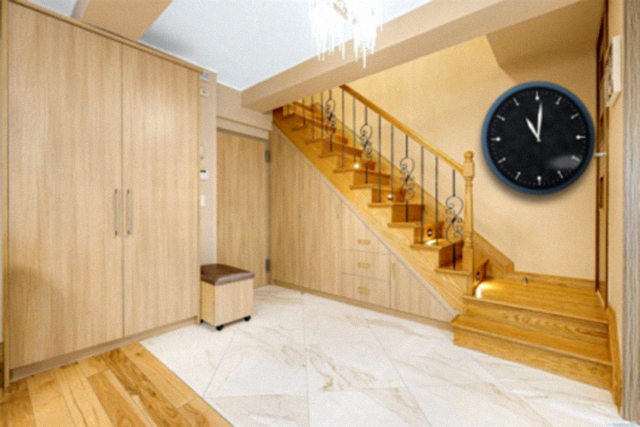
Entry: h=11 m=1
